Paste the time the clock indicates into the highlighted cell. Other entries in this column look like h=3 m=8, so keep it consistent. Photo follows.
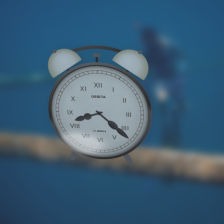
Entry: h=8 m=22
